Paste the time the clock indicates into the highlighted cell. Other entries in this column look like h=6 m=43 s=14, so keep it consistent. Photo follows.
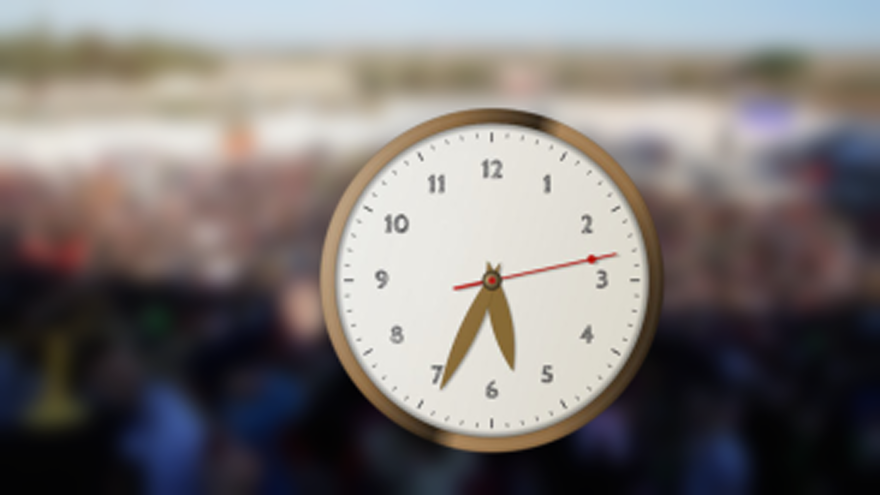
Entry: h=5 m=34 s=13
